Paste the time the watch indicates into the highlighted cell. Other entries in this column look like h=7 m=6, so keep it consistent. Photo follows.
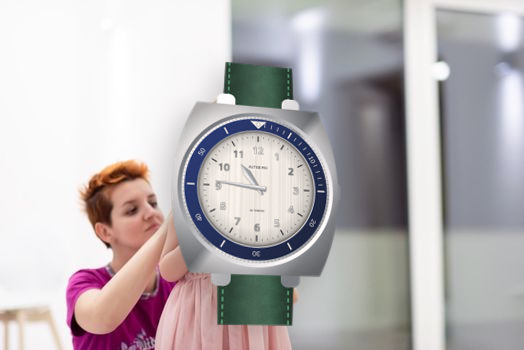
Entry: h=10 m=46
